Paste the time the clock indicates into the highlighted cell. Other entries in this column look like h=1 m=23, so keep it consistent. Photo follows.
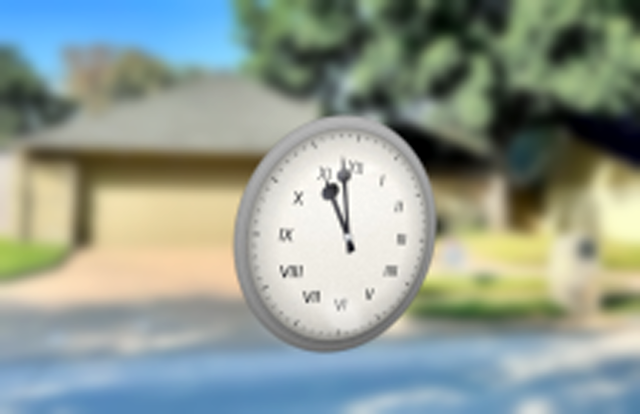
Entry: h=10 m=58
